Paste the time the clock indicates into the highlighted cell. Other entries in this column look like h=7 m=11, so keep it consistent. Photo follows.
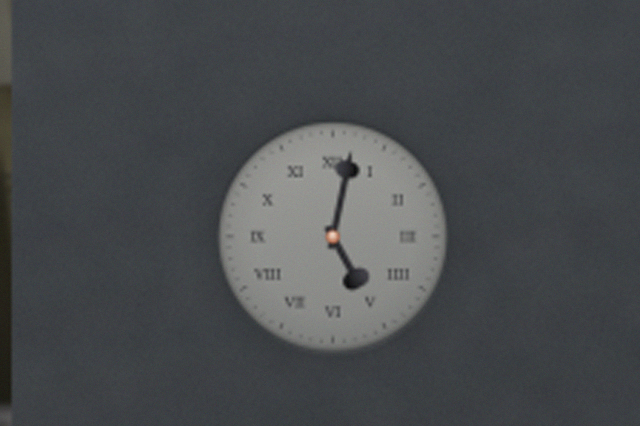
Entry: h=5 m=2
